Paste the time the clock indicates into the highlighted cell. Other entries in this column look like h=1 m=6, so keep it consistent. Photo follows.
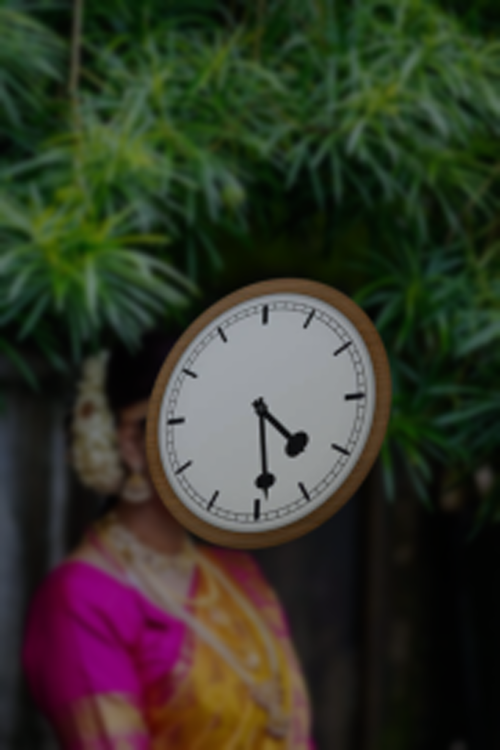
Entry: h=4 m=29
